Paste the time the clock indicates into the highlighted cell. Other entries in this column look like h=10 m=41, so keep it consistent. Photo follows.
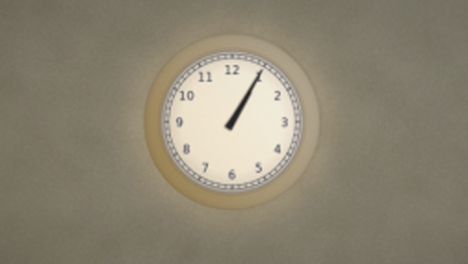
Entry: h=1 m=5
